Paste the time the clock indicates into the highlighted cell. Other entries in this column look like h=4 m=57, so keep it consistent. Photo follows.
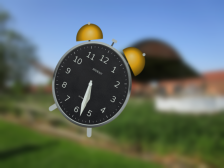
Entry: h=5 m=28
